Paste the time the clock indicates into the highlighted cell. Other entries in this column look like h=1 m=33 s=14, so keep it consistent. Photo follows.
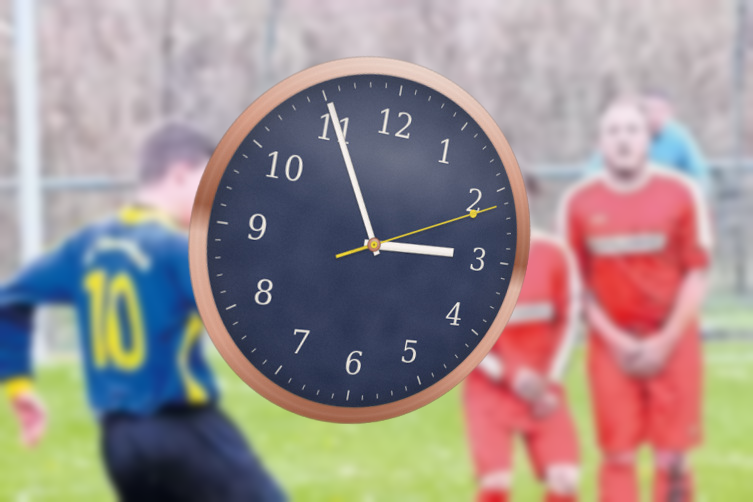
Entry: h=2 m=55 s=11
